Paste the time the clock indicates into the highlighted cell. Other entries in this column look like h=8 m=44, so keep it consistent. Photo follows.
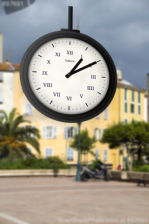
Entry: h=1 m=10
